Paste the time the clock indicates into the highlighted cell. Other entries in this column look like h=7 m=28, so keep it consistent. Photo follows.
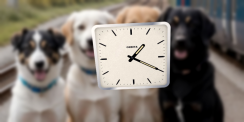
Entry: h=1 m=20
